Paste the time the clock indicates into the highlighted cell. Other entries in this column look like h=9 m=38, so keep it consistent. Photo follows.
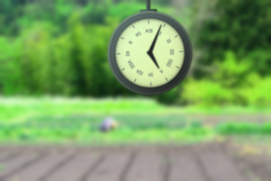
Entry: h=5 m=4
